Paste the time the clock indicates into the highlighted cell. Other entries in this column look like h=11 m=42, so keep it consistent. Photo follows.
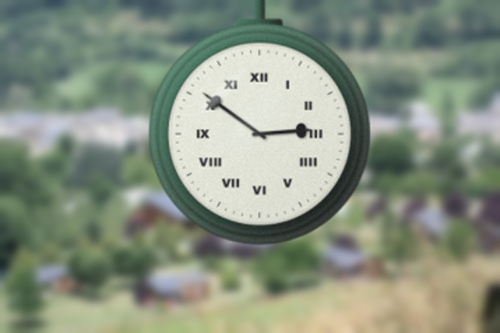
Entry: h=2 m=51
